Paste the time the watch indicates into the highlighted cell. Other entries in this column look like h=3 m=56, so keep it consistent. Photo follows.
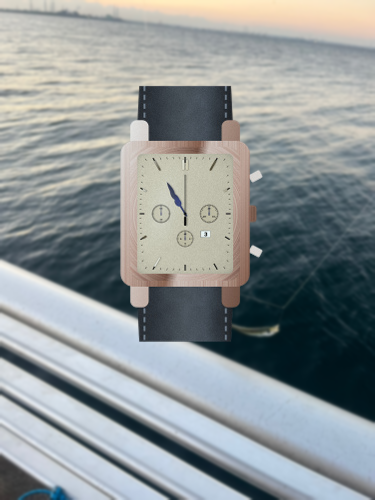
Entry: h=10 m=55
